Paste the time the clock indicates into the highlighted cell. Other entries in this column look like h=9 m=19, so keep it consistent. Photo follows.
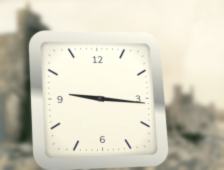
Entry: h=9 m=16
